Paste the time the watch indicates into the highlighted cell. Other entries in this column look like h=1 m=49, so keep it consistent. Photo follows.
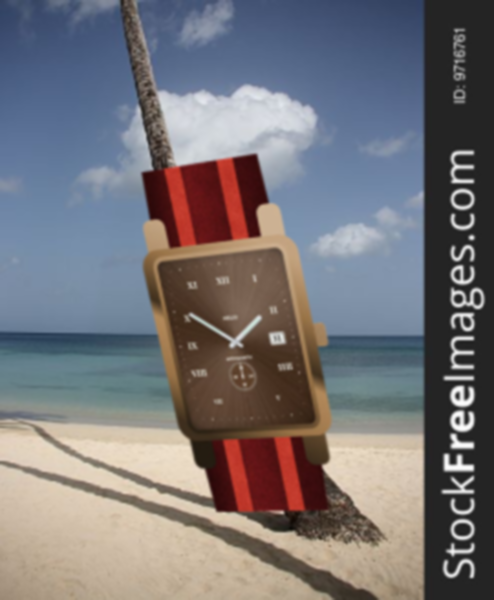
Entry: h=1 m=51
